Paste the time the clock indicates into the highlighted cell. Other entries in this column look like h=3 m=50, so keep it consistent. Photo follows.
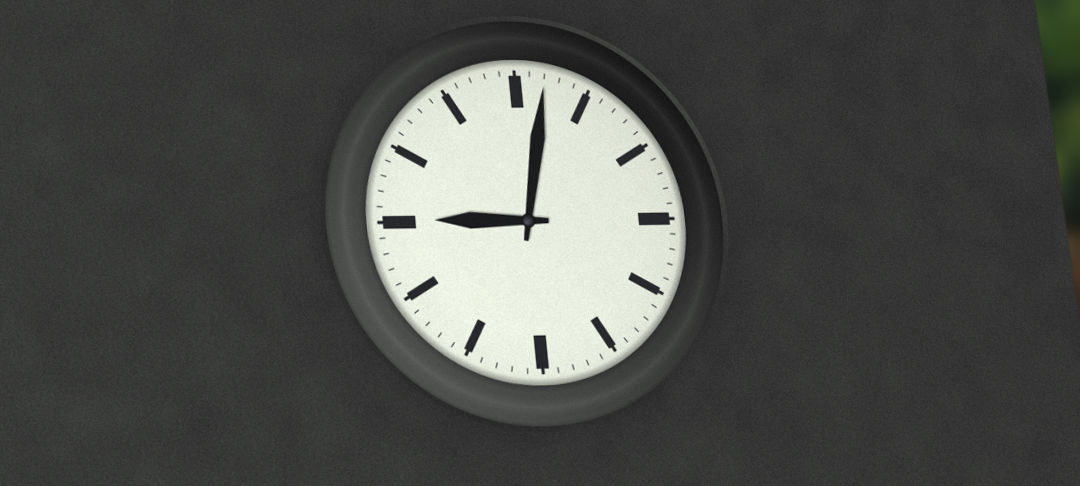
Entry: h=9 m=2
